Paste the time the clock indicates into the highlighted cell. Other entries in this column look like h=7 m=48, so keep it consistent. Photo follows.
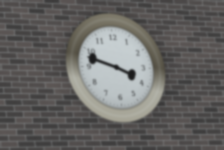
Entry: h=3 m=48
